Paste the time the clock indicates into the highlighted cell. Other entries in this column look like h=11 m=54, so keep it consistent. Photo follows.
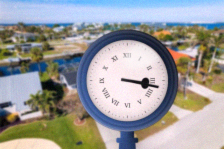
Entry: h=3 m=17
